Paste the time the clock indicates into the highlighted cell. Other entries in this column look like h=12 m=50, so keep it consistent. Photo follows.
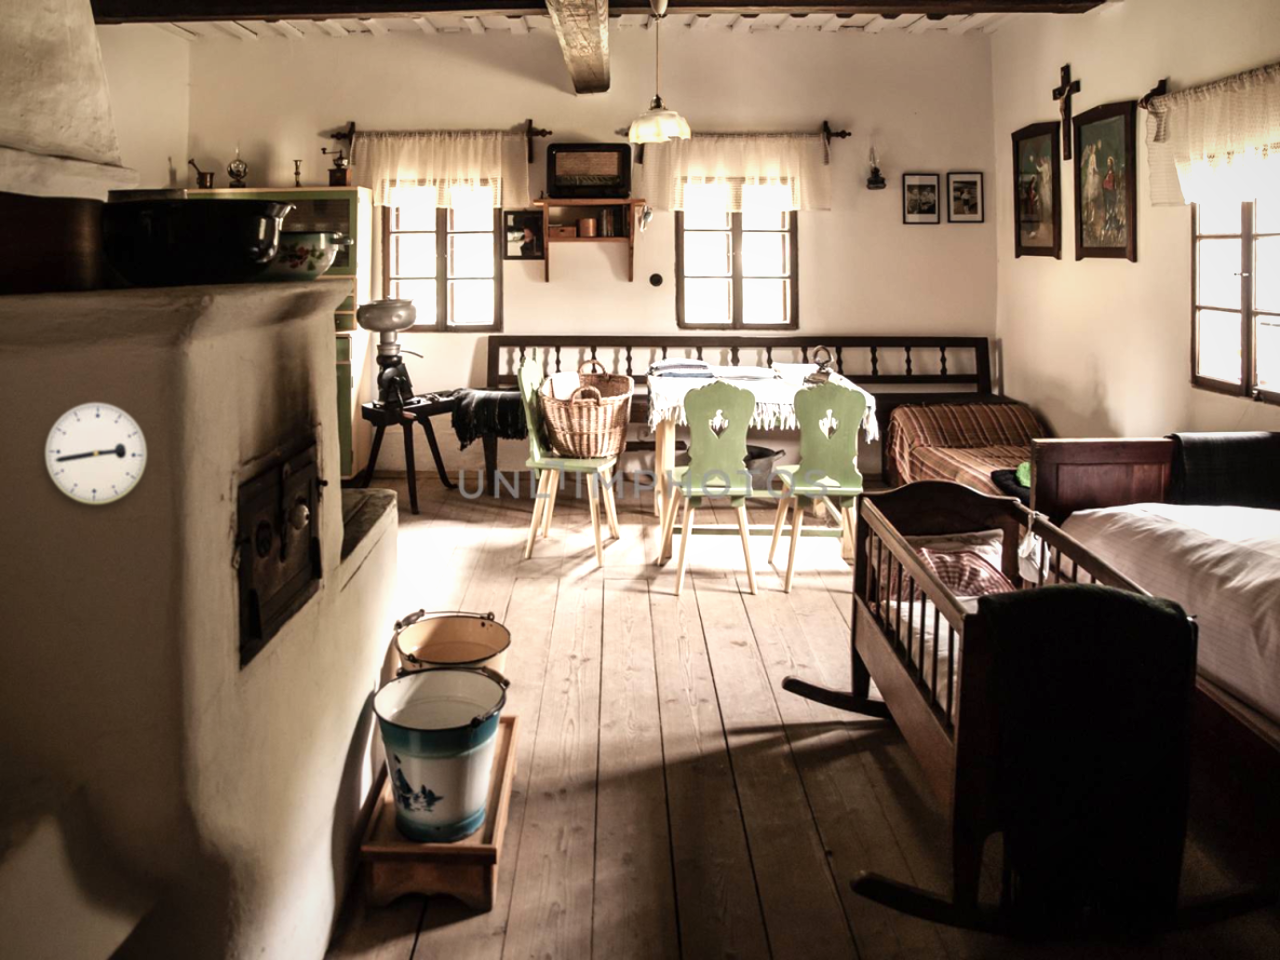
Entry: h=2 m=43
